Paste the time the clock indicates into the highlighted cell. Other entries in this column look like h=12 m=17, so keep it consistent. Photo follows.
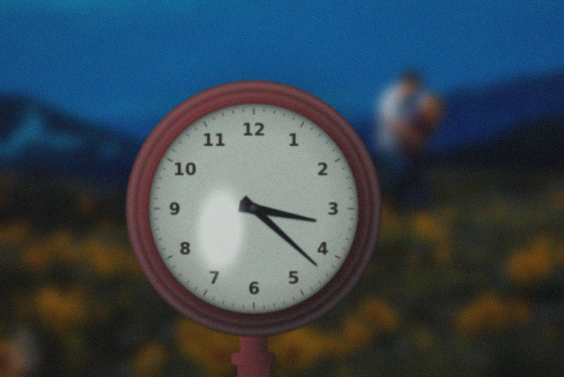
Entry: h=3 m=22
